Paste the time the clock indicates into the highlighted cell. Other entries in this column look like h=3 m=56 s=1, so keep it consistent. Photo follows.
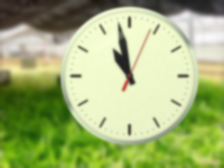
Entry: h=10 m=58 s=4
